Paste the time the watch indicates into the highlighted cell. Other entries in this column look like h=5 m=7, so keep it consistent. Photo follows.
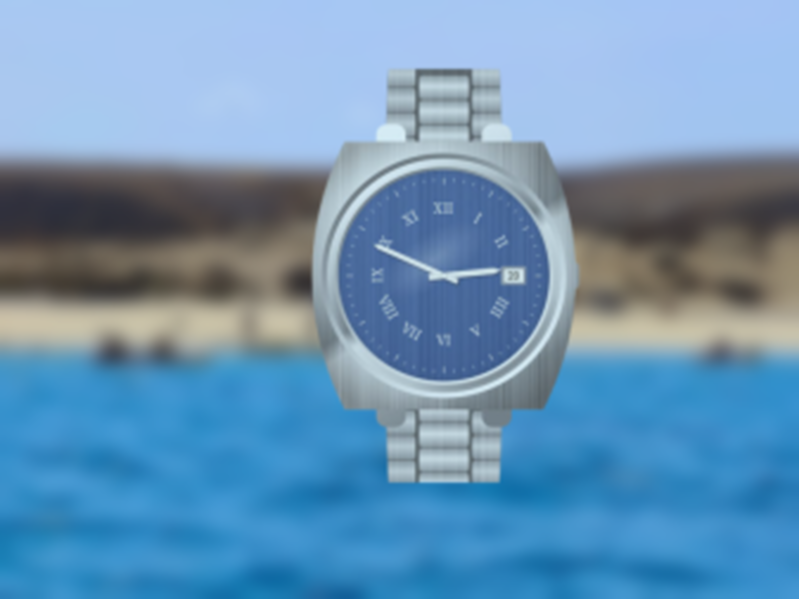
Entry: h=2 m=49
